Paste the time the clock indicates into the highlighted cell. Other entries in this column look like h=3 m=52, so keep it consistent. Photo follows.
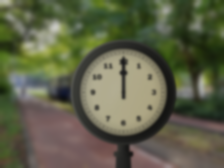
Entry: h=12 m=0
